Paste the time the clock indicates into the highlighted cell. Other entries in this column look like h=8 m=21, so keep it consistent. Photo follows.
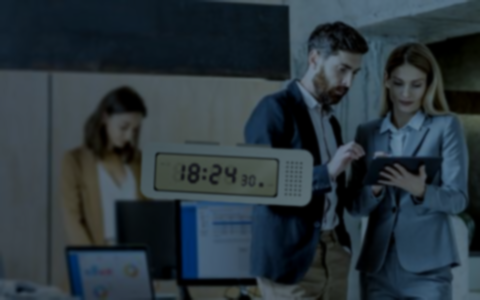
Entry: h=18 m=24
